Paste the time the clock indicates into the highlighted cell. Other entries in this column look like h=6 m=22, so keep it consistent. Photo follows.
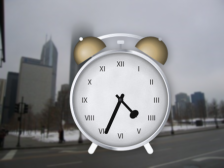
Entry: h=4 m=34
